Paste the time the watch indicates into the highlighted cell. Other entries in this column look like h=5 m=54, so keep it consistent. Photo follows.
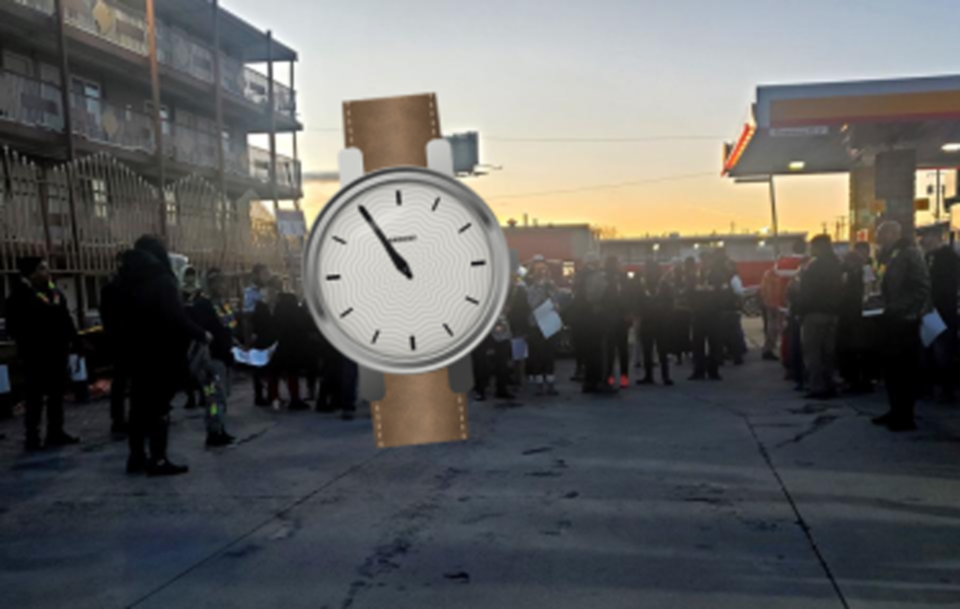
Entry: h=10 m=55
